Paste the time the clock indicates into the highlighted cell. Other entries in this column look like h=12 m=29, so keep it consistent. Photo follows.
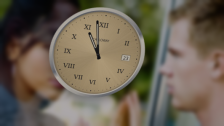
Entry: h=10 m=58
